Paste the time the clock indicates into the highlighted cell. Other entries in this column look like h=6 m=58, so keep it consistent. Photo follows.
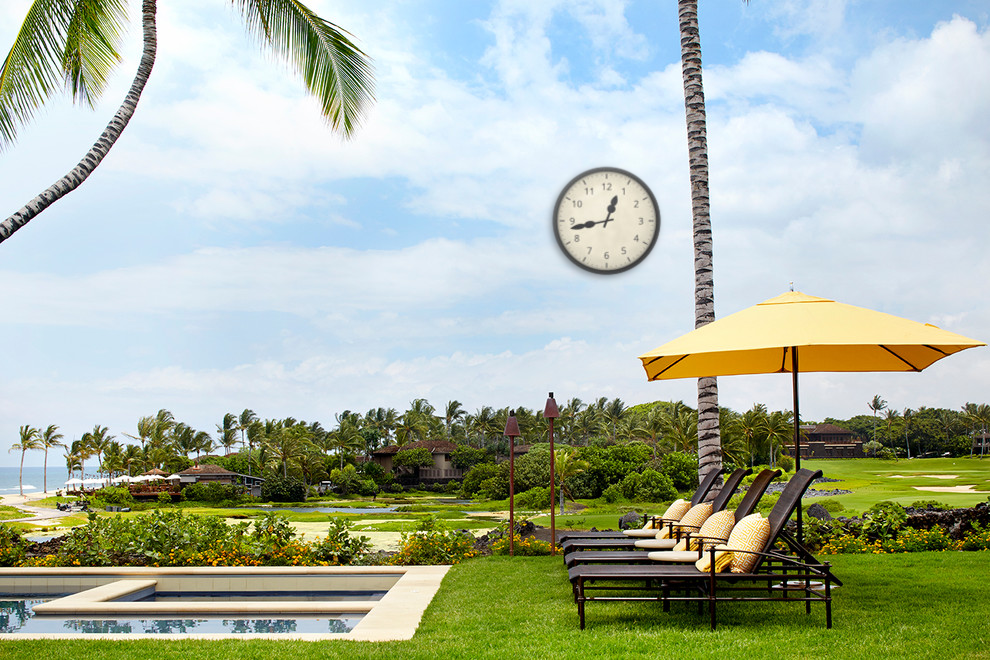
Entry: h=12 m=43
